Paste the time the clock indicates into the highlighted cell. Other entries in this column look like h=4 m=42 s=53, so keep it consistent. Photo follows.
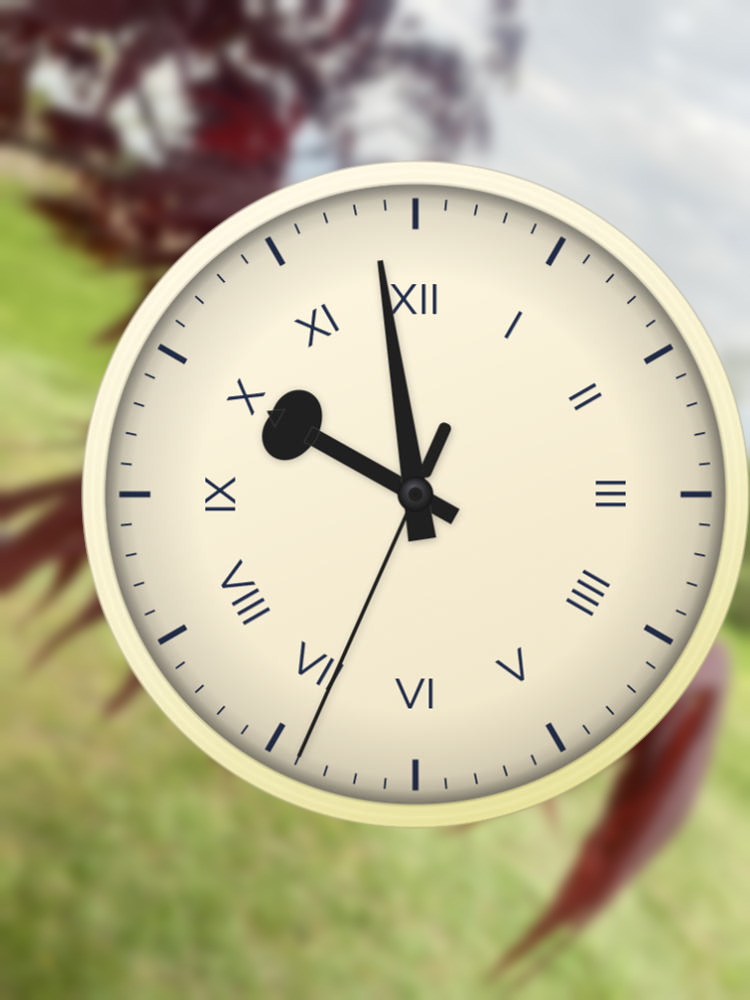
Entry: h=9 m=58 s=34
